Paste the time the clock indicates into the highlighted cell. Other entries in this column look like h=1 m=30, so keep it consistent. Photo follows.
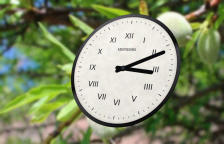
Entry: h=3 m=11
